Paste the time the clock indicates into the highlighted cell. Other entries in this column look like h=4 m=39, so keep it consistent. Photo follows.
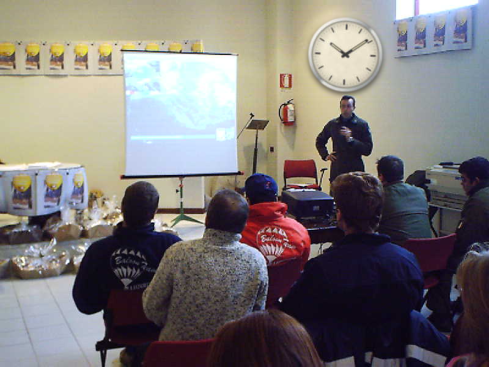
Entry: h=10 m=9
